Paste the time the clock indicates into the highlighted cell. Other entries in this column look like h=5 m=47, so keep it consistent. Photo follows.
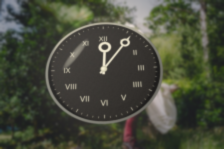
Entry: h=12 m=6
